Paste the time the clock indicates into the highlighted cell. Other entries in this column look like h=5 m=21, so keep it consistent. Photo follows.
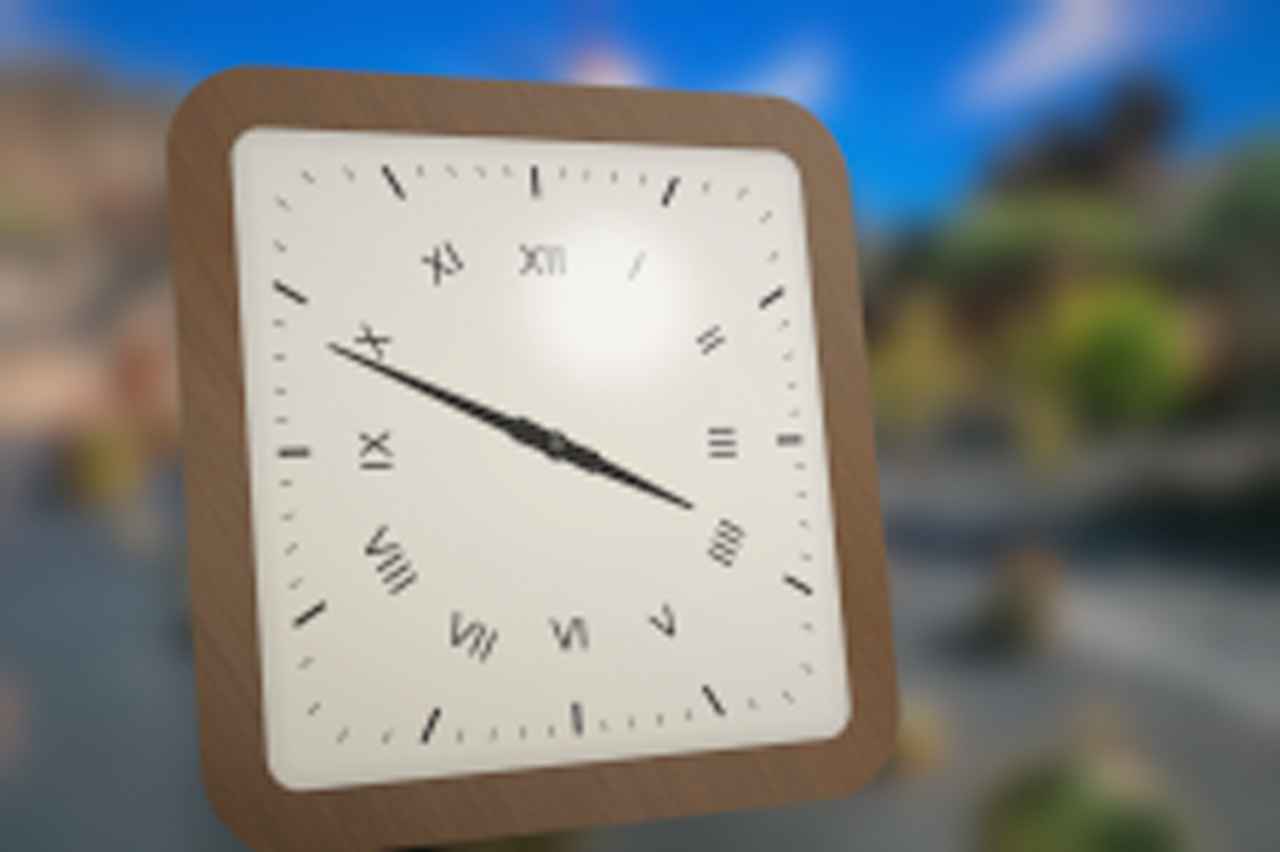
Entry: h=3 m=49
